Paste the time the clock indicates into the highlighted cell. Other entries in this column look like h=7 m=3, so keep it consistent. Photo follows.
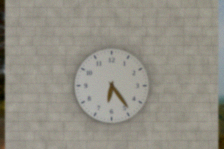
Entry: h=6 m=24
